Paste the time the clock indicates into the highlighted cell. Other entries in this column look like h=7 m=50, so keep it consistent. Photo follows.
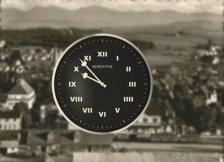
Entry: h=9 m=53
